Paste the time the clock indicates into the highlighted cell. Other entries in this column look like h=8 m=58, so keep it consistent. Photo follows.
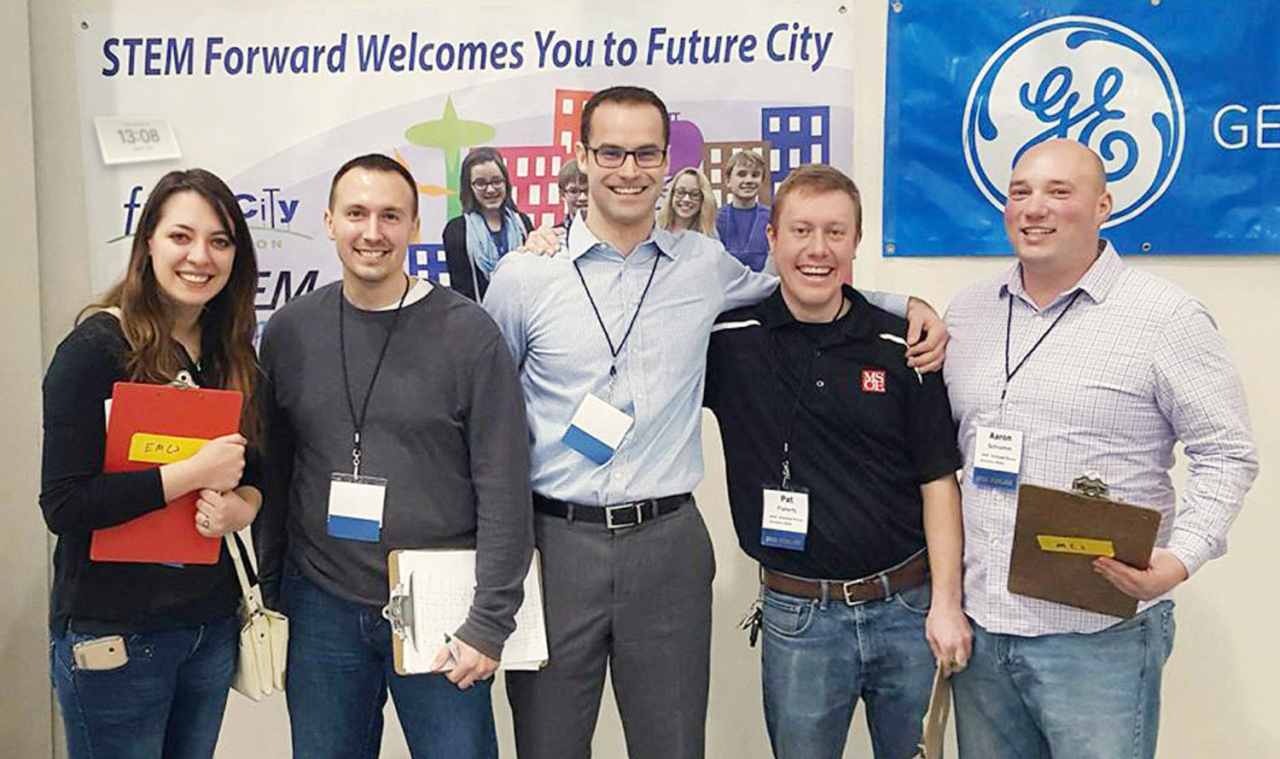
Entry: h=13 m=8
